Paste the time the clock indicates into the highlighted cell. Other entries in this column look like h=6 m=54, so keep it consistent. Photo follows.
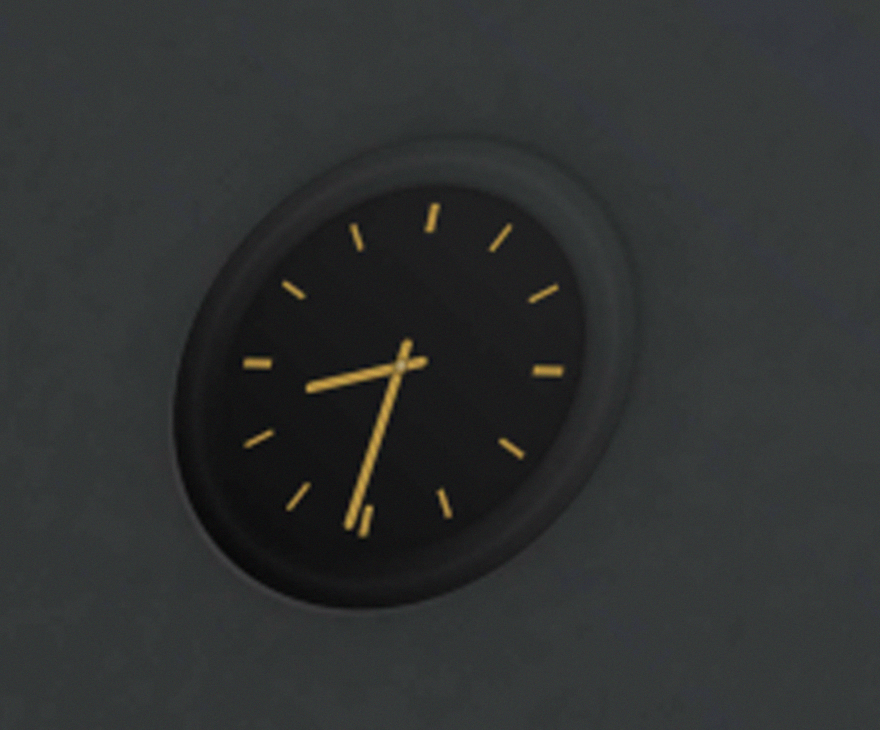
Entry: h=8 m=31
